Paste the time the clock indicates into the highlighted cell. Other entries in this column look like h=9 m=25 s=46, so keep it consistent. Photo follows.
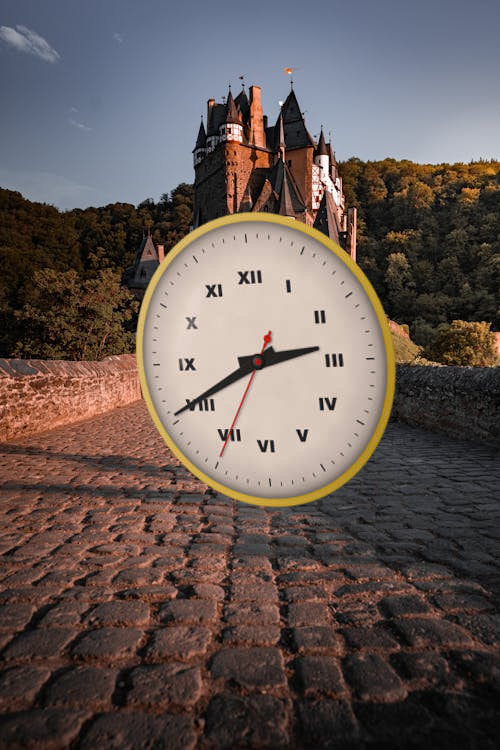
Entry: h=2 m=40 s=35
